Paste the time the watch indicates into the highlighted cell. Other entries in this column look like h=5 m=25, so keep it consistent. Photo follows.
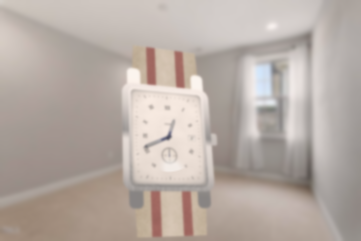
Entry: h=12 m=41
